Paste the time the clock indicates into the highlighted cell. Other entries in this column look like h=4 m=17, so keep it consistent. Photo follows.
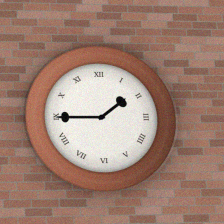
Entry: h=1 m=45
